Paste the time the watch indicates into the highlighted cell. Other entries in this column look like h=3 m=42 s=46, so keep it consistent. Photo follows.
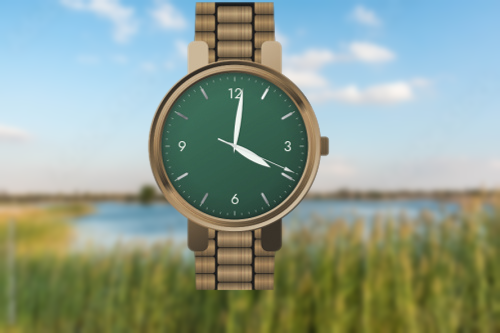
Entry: h=4 m=1 s=19
